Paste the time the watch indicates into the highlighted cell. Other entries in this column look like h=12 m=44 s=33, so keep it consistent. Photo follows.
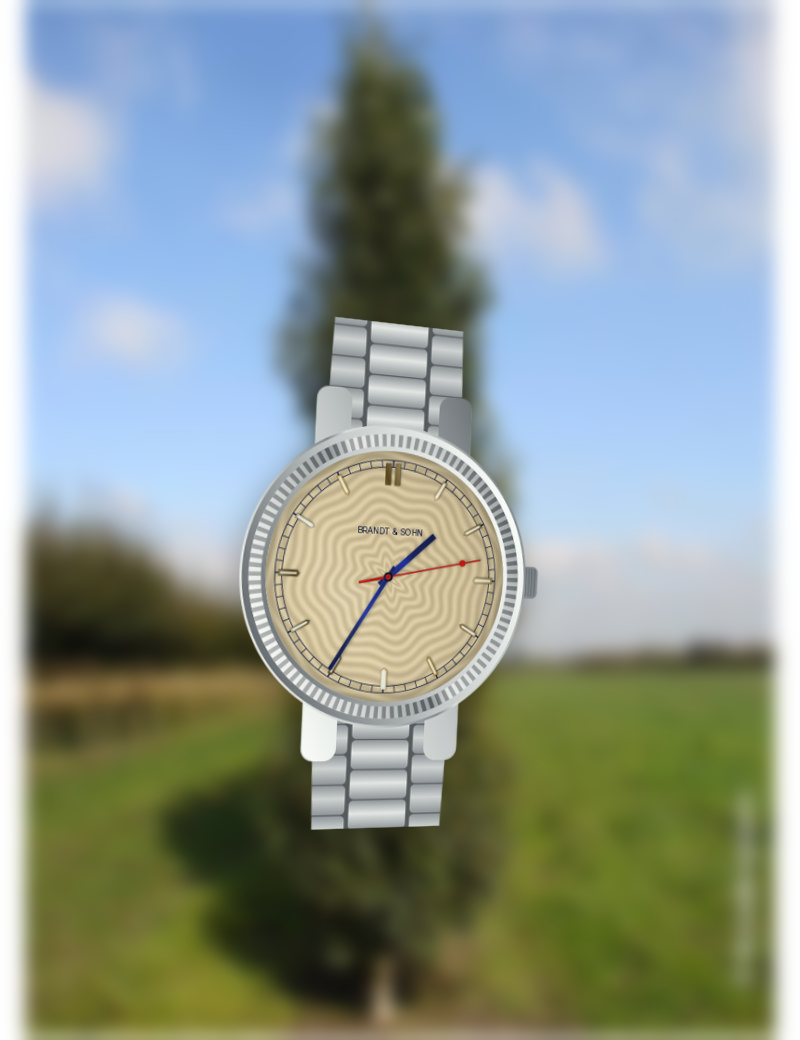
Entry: h=1 m=35 s=13
